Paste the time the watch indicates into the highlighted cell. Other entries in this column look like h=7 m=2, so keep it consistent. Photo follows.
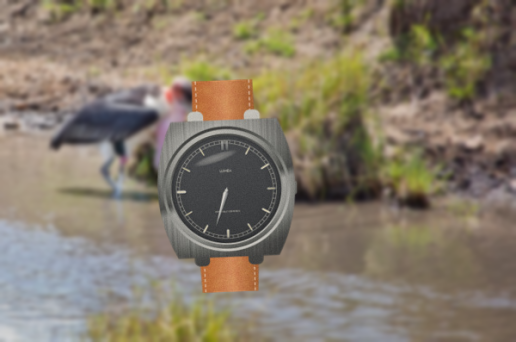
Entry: h=6 m=33
